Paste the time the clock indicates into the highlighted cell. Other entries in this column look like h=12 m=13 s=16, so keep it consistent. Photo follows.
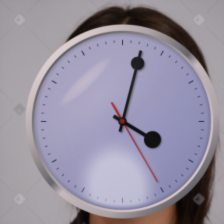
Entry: h=4 m=2 s=25
